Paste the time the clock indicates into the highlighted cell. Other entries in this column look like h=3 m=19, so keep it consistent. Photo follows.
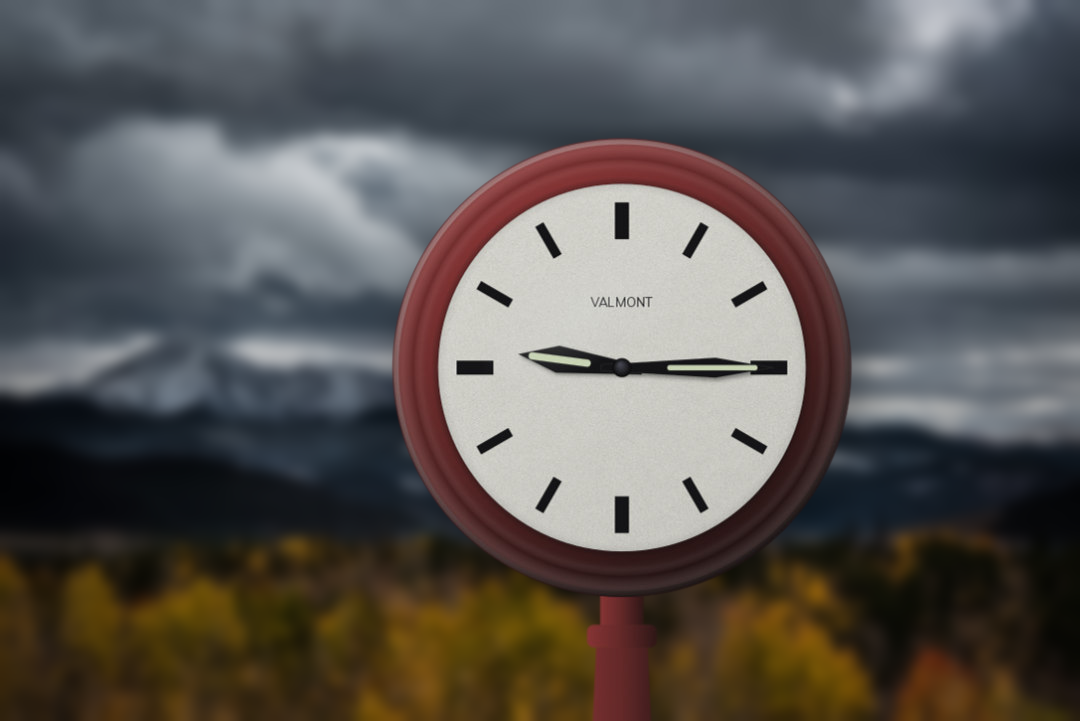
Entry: h=9 m=15
